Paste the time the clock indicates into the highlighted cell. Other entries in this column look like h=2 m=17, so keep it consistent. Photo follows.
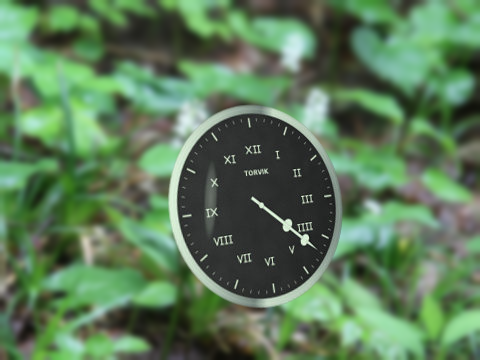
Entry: h=4 m=22
